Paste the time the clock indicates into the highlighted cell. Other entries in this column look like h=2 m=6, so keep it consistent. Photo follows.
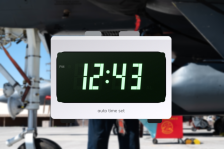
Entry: h=12 m=43
